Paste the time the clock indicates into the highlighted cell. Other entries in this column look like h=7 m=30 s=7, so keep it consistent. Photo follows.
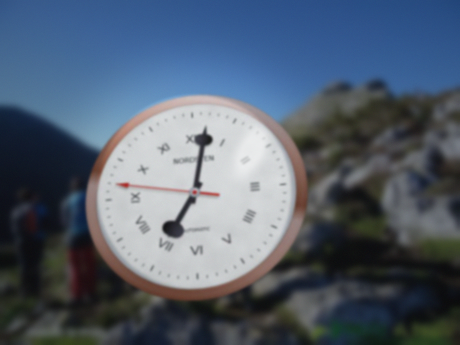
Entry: h=7 m=1 s=47
